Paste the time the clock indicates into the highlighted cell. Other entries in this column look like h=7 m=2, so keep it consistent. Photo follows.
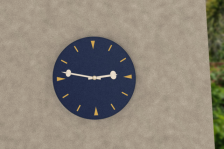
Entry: h=2 m=47
